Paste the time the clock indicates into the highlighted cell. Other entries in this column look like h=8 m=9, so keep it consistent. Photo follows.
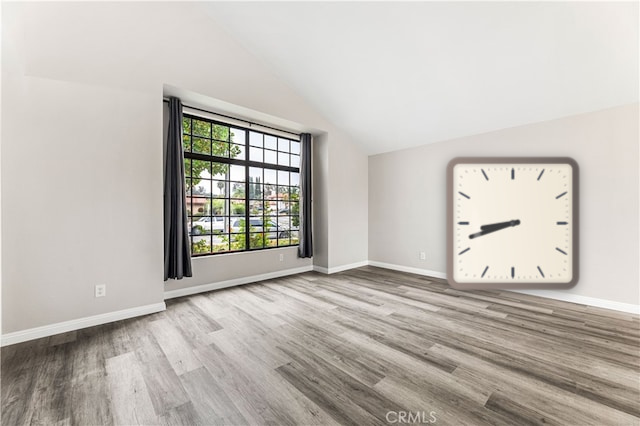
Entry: h=8 m=42
